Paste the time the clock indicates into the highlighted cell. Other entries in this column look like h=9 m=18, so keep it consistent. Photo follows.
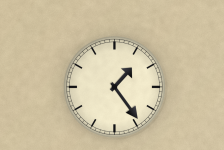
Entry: h=1 m=24
